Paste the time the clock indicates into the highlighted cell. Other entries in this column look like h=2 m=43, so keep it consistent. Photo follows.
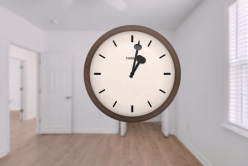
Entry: h=1 m=2
